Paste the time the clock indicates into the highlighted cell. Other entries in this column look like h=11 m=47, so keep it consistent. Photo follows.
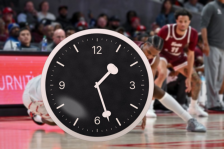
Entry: h=1 m=27
